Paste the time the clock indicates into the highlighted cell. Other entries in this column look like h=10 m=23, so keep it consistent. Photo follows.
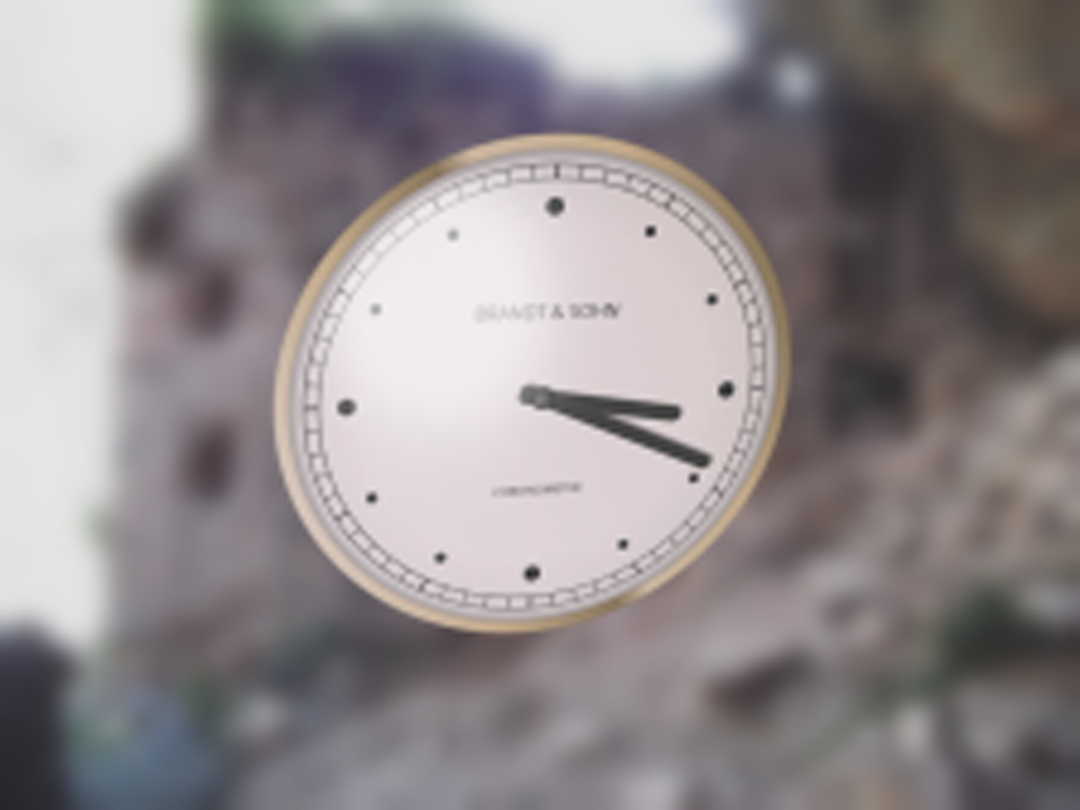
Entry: h=3 m=19
